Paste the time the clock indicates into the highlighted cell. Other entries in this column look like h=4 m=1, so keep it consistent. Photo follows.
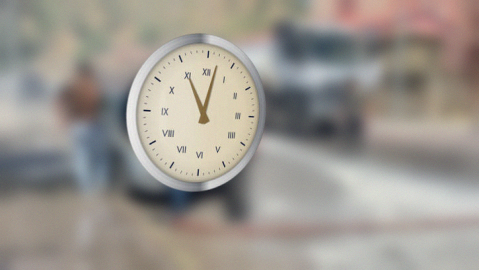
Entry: h=11 m=2
